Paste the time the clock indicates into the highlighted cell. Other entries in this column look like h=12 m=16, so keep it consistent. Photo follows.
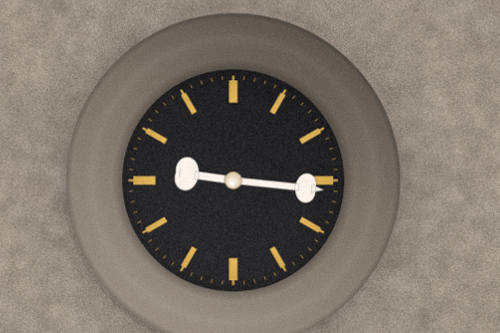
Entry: h=9 m=16
